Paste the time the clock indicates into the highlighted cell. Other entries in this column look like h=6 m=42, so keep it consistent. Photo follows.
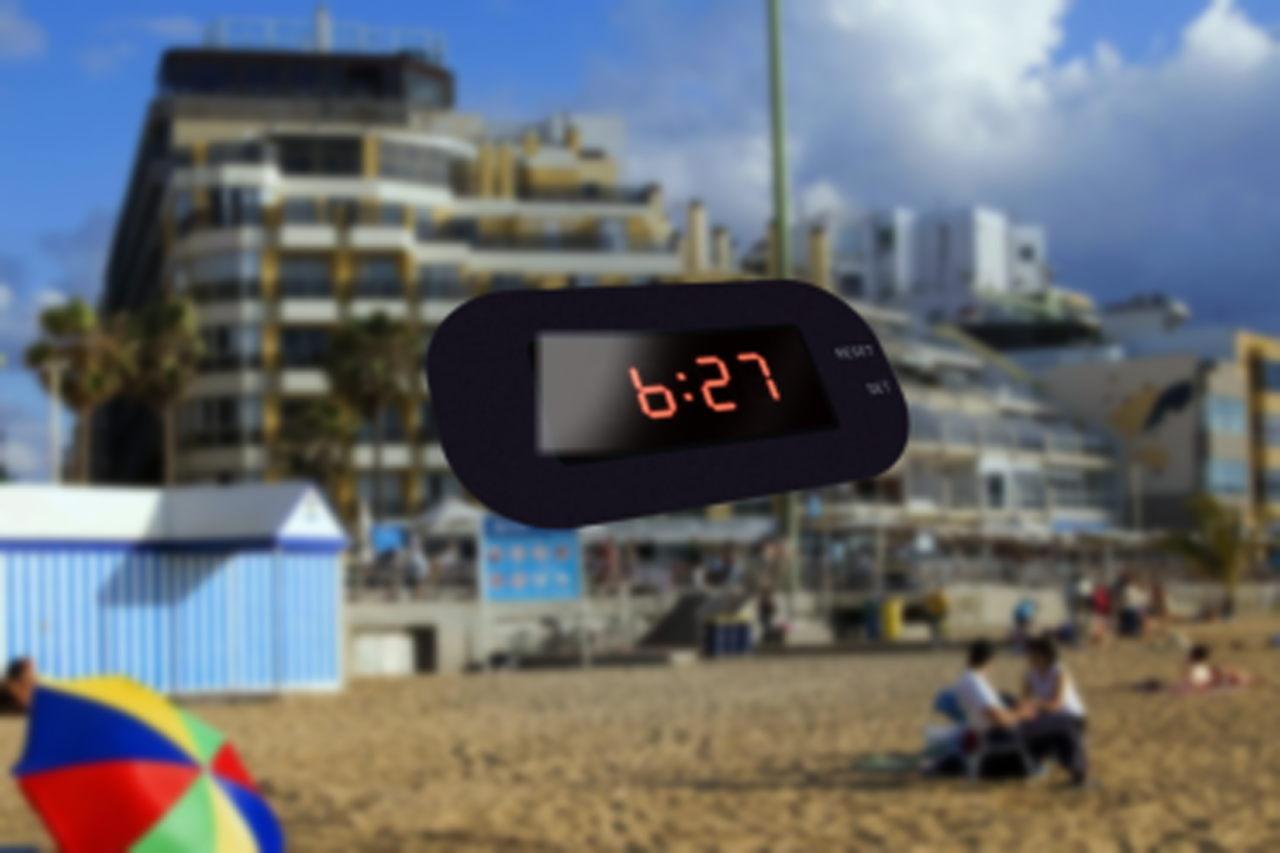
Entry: h=6 m=27
